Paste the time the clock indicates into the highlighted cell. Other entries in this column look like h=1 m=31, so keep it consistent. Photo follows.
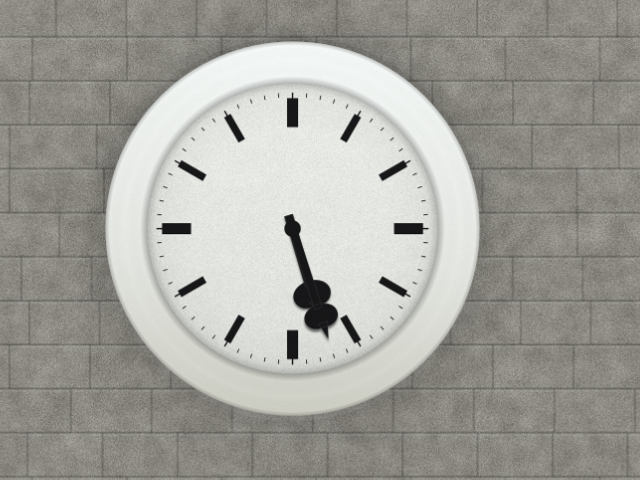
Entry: h=5 m=27
